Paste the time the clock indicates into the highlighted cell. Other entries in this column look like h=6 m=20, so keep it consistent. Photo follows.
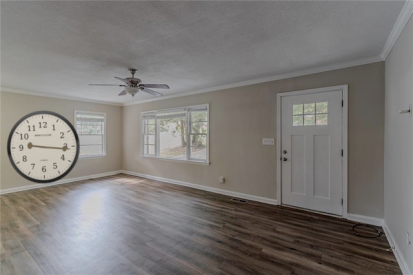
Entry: h=9 m=16
